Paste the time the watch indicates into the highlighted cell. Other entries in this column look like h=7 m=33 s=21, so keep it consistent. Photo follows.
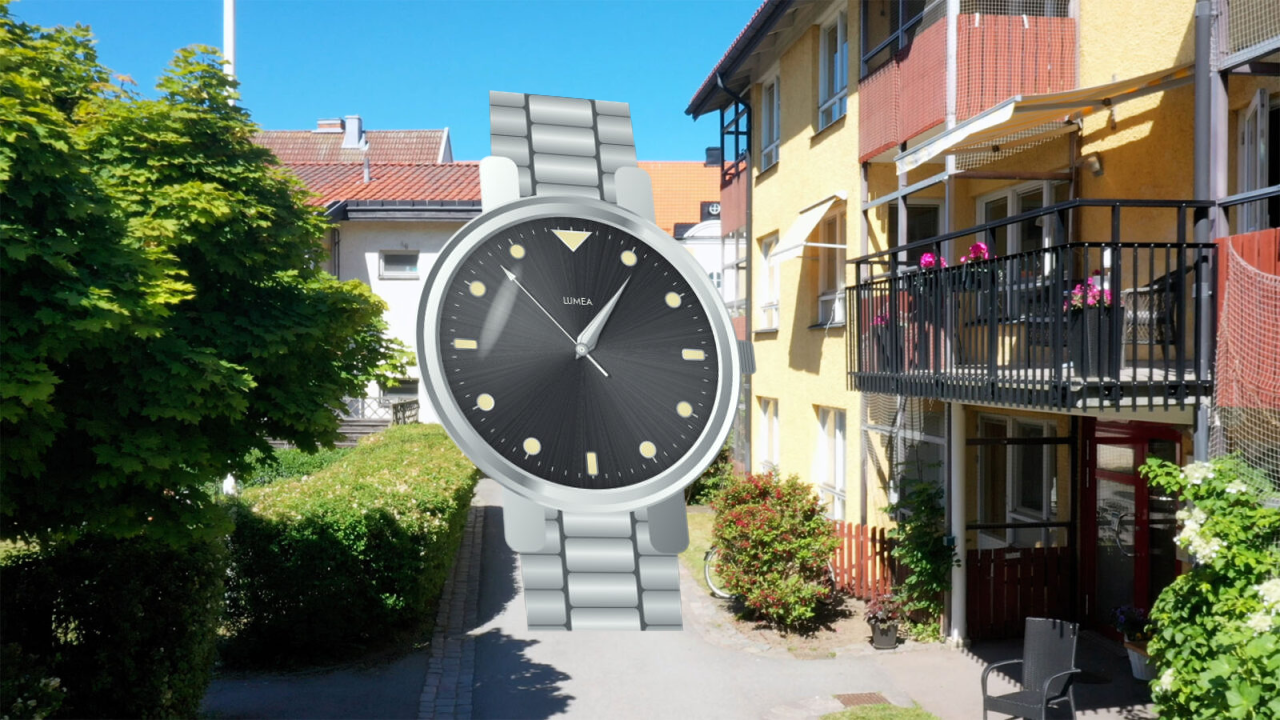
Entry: h=1 m=5 s=53
